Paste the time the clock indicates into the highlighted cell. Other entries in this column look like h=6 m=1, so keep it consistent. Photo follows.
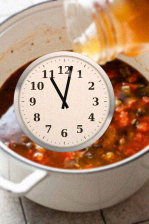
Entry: h=11 m=2
